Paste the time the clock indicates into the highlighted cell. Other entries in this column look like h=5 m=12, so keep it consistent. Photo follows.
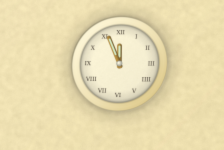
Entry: h=11 m=56
